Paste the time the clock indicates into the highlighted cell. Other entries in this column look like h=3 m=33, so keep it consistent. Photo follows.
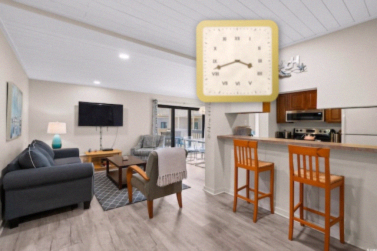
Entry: h=3 m=42
